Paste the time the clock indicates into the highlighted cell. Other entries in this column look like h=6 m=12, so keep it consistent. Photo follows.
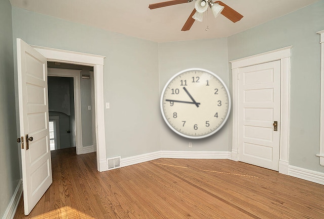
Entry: h=10 m=46
